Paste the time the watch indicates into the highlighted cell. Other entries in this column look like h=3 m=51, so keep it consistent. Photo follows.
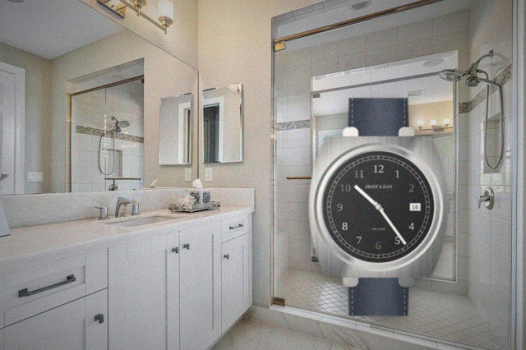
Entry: h=10 m=24
